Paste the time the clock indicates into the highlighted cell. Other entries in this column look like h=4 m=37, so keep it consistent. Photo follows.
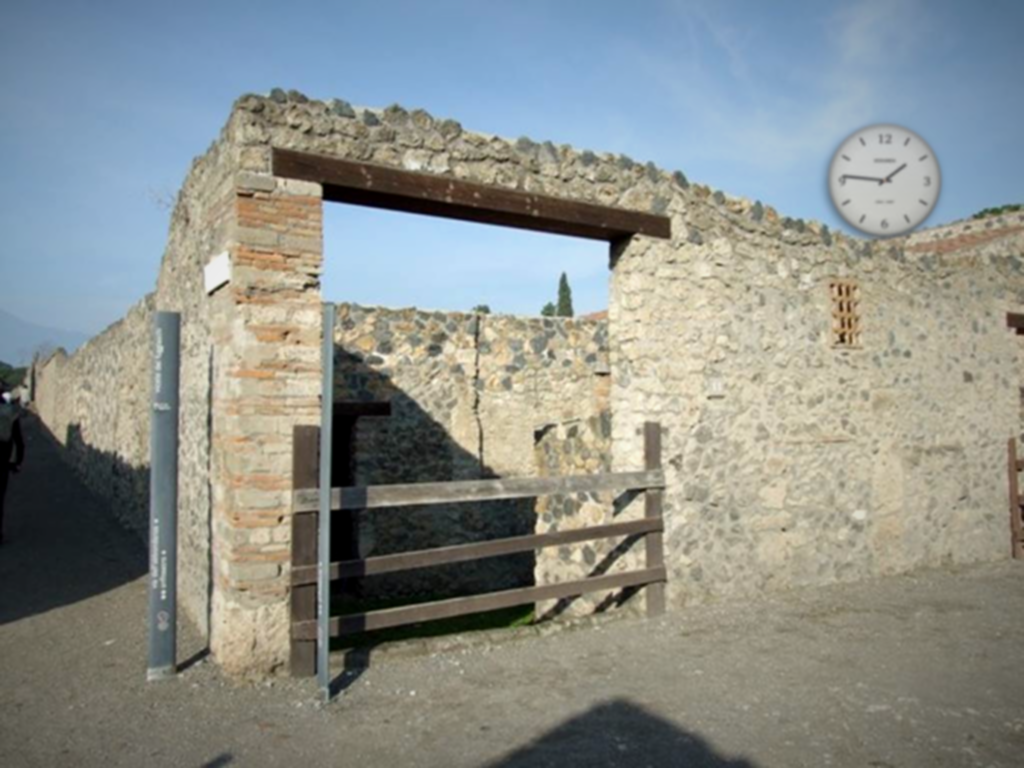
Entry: h=1 m=46
